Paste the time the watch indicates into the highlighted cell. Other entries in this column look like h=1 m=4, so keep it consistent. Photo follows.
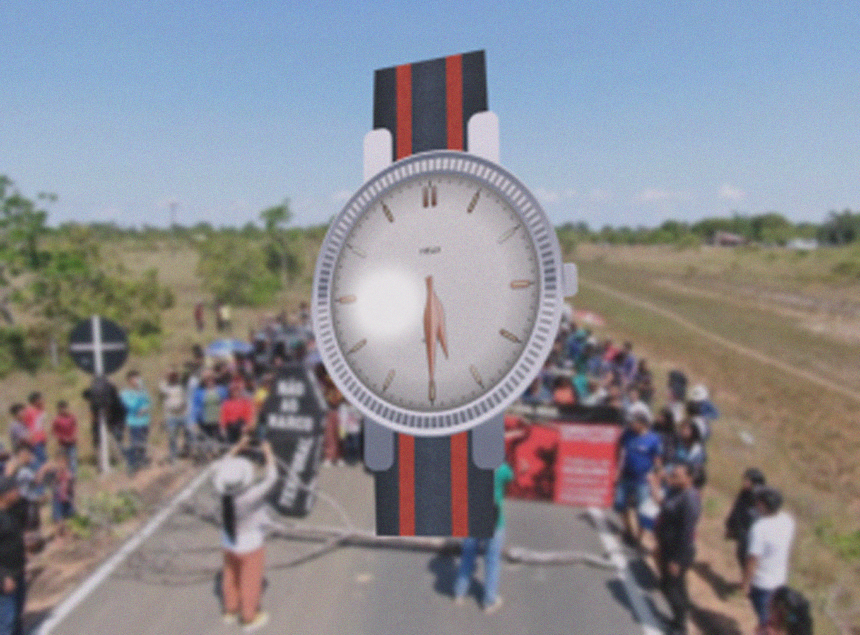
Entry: h=5 m=30
